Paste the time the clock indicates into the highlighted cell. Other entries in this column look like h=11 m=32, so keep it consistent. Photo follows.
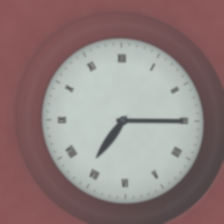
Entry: h=7 m=15
